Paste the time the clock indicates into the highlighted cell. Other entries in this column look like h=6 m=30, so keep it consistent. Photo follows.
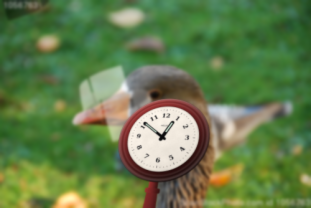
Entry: h=12 m=51
